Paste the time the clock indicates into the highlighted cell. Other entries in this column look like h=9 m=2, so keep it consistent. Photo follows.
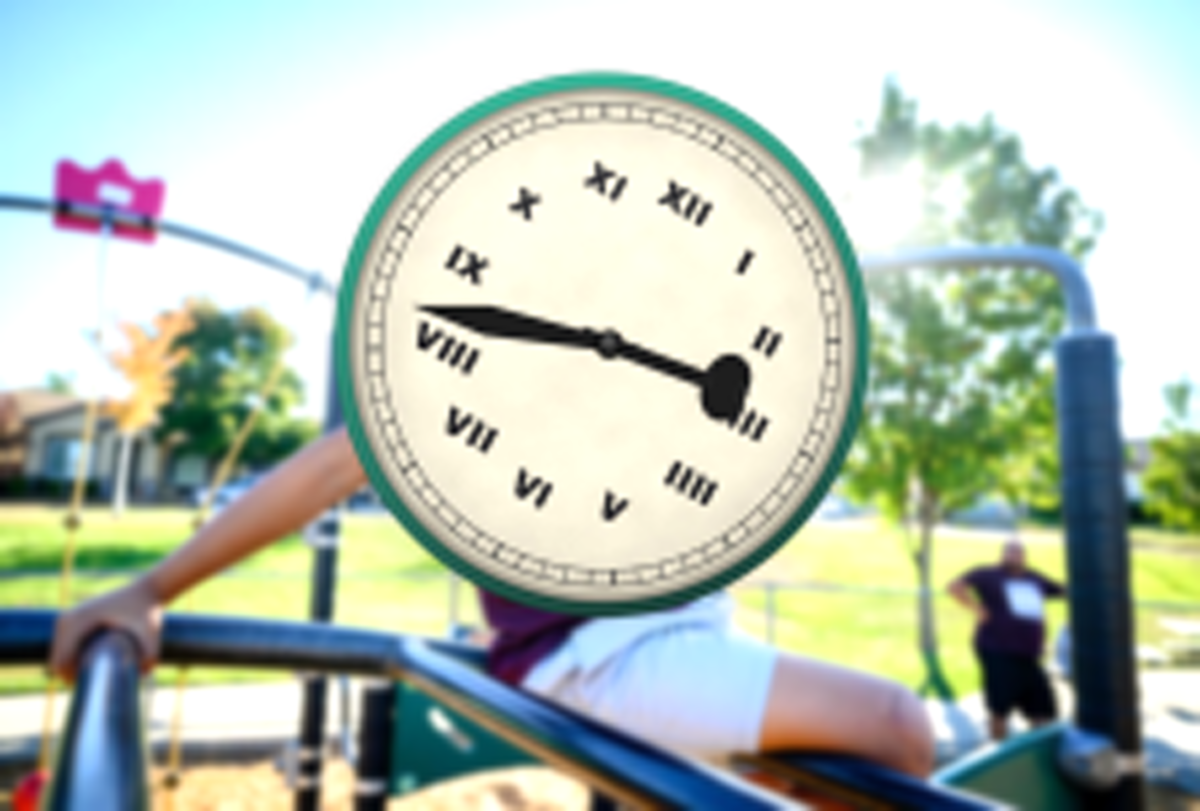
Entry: h=2 m=42
